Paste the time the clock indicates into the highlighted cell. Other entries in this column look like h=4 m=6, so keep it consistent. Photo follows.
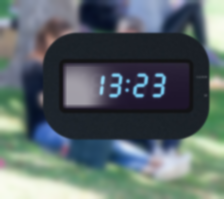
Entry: h=13 m=23
